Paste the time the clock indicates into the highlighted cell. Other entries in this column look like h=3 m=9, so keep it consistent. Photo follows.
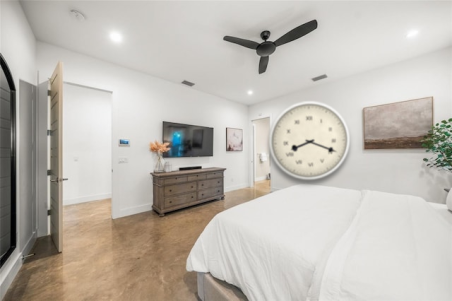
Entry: h=8 m=19
